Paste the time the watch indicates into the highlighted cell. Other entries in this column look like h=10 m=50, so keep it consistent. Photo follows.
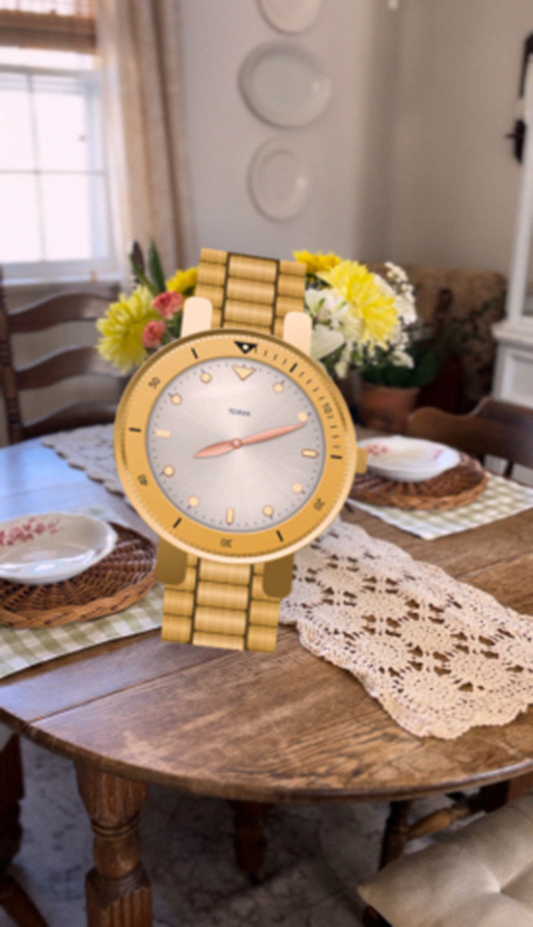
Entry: h=8 m=11
